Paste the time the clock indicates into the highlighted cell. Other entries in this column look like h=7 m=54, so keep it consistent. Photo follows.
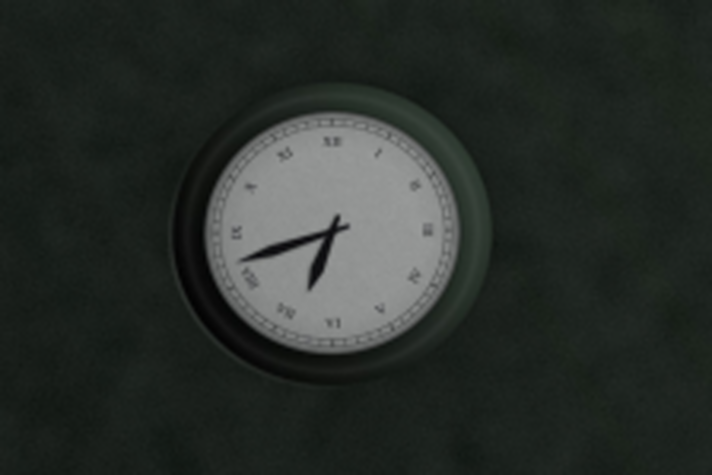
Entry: h=6 m=42
